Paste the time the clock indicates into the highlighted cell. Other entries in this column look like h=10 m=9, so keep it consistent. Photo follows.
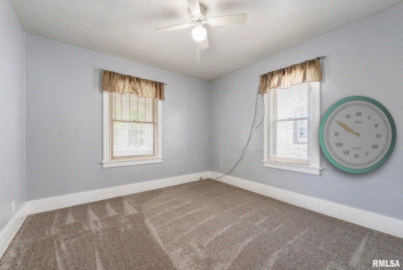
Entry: h=9 m=50
